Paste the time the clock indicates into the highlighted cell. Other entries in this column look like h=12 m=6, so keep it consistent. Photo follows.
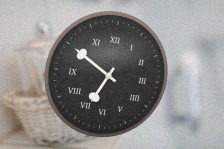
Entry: h=6 m=50
